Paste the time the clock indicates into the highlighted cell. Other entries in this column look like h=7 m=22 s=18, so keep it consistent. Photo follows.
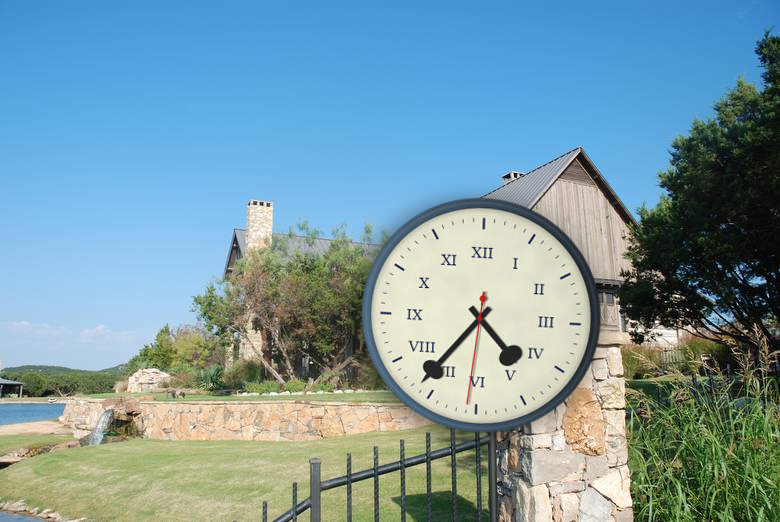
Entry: h=4 m=36 s=31
